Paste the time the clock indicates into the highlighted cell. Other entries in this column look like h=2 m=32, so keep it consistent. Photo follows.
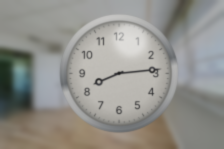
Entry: h=8 m=14
